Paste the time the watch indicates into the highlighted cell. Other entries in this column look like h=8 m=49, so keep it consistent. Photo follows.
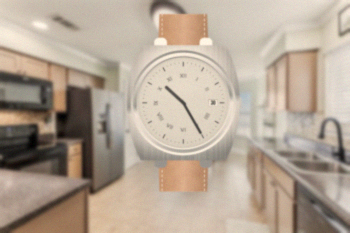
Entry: h=10 m=25
